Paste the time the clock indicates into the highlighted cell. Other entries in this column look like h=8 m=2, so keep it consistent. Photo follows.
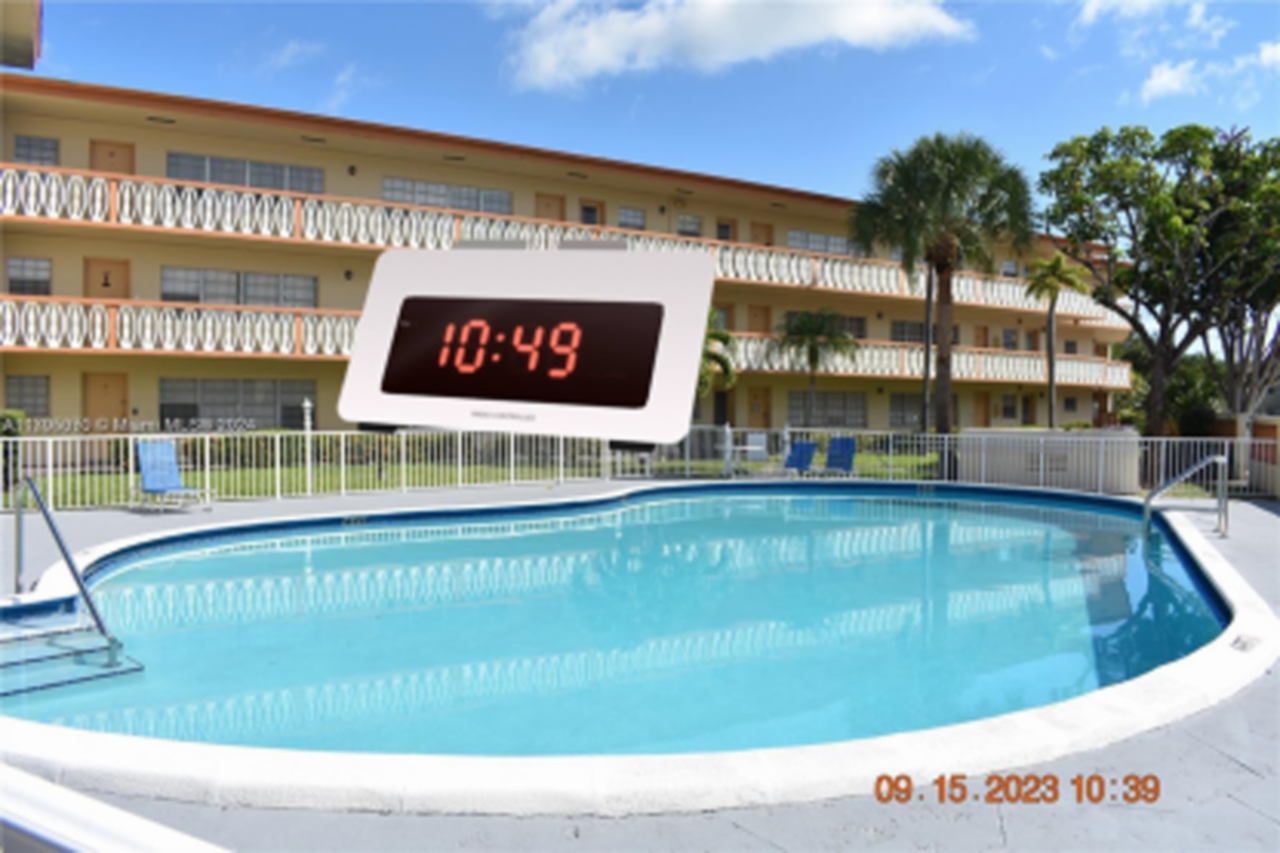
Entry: h=10 m=49
